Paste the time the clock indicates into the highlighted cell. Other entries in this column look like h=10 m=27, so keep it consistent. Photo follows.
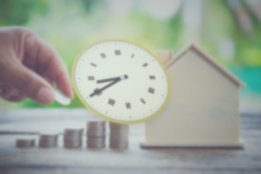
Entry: h=8 m=40
